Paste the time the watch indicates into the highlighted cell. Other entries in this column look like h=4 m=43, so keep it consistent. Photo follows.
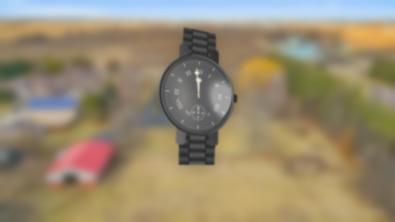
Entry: h=11 m=59
